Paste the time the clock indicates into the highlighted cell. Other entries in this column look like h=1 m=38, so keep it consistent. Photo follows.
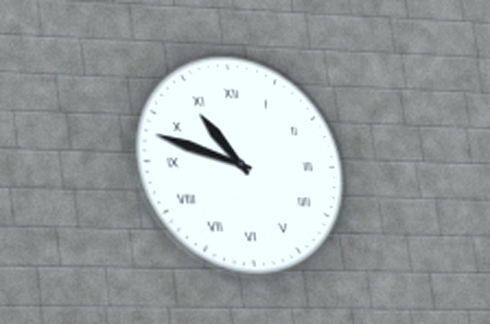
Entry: h=10 m=48
